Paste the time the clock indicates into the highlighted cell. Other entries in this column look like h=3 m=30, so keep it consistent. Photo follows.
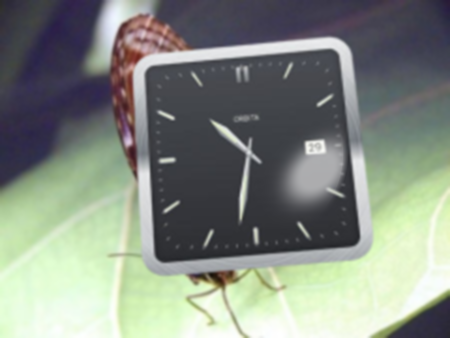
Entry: h=10 m=32
